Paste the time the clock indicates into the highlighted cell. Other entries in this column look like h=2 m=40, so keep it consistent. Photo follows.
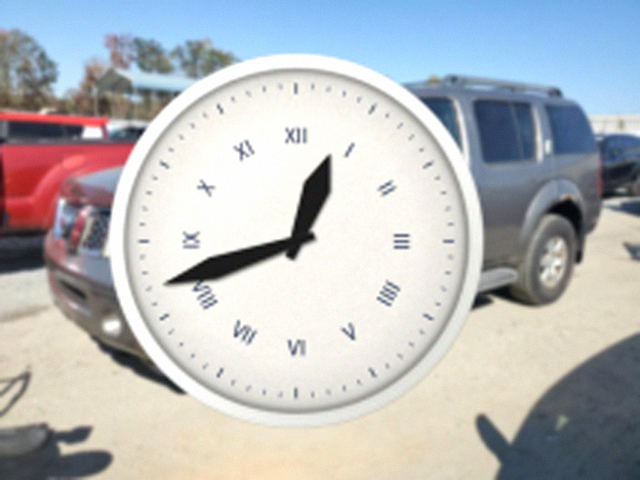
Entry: h=12 m=42
